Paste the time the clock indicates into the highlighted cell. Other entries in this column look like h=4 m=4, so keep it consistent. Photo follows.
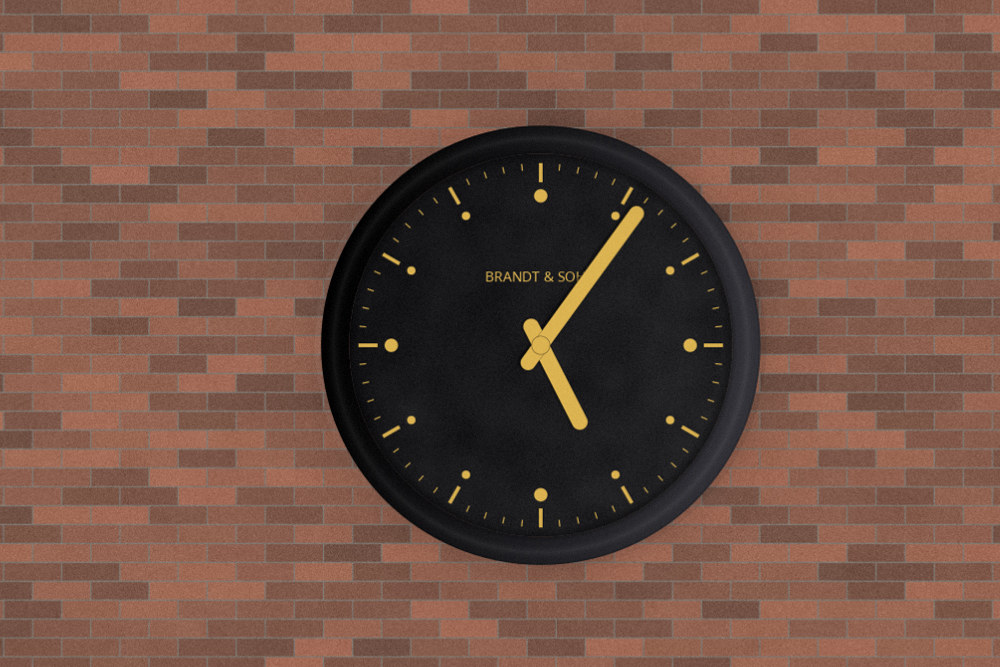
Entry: h=5 m=6
